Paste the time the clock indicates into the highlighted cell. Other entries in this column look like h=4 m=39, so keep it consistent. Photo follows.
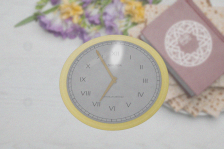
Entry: h=6 m=55
